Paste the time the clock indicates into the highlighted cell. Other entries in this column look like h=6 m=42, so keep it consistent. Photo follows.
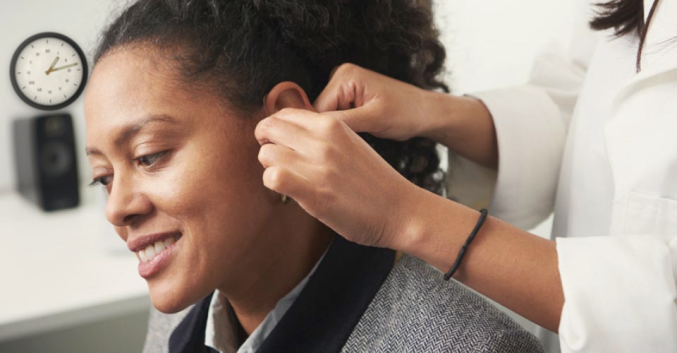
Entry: h=1 m=13
